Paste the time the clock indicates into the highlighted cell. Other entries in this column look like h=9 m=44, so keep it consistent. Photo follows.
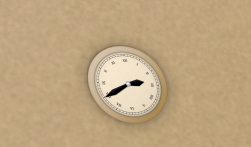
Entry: h=2 m=40
